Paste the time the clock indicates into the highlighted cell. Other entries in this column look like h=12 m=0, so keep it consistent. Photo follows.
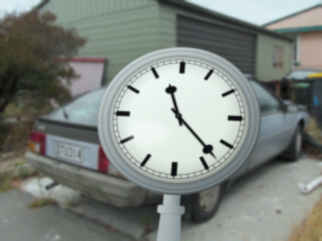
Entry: h=11 m=23
